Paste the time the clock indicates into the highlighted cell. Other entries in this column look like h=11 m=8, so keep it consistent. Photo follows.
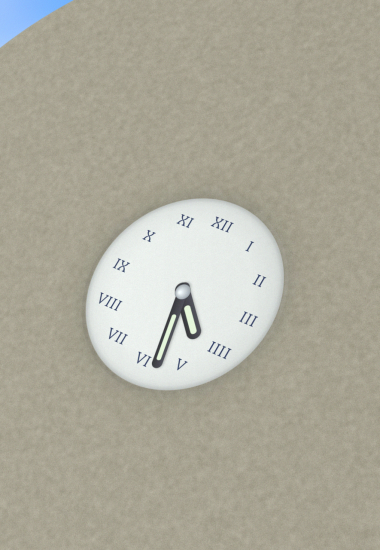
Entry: h=4 m=28
